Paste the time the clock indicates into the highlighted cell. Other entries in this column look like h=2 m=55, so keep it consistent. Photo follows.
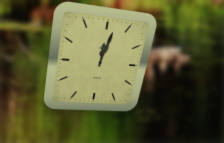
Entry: h=12 m=2
